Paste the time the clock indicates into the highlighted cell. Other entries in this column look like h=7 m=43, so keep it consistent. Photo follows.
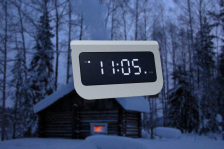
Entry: h=11 m=5
